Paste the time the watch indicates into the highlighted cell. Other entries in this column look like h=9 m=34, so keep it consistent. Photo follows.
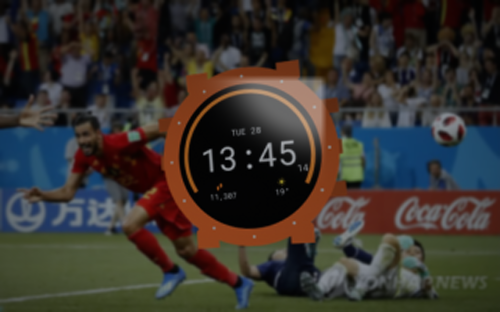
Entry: h=13 m=45
